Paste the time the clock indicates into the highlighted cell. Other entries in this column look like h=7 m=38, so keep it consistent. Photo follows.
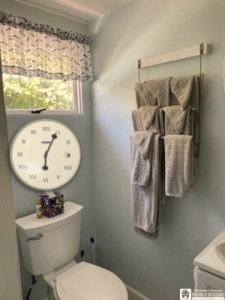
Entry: h=6 m=4
